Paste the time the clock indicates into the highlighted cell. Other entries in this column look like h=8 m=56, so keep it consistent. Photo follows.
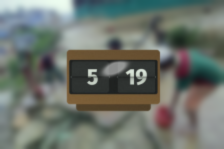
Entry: h=5 m=19
